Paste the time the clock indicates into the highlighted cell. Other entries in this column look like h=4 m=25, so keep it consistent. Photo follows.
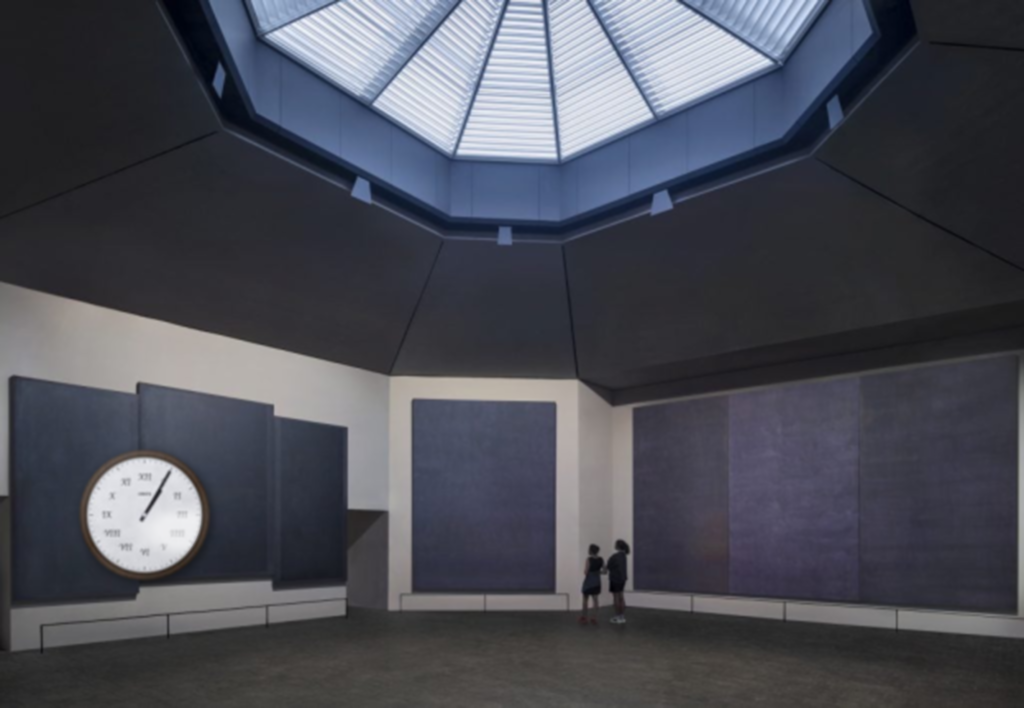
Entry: h=1 m=5
